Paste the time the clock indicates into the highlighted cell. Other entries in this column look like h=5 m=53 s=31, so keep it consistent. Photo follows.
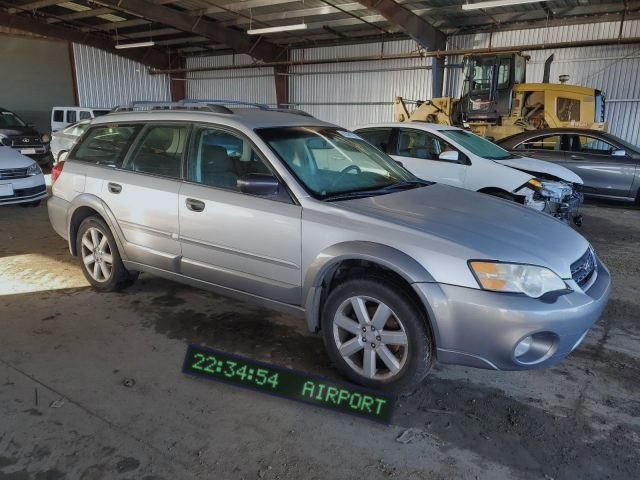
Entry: h=22 m=34 s=54
